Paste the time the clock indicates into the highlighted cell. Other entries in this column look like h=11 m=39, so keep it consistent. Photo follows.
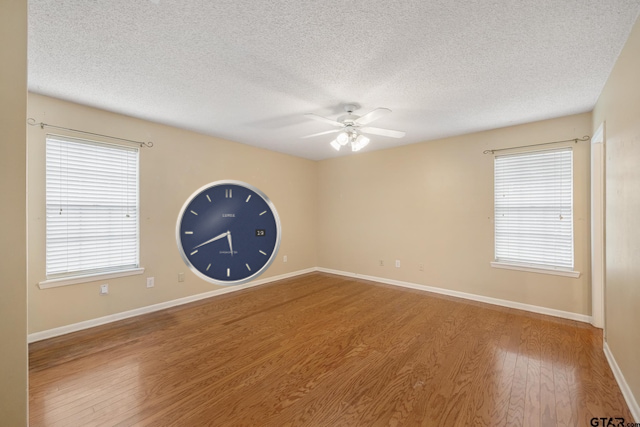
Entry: h=5 m=41
